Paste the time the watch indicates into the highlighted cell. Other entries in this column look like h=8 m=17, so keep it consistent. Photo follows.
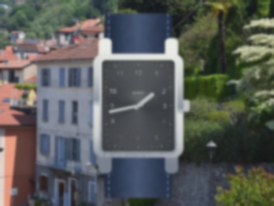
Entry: h=1 m=43
